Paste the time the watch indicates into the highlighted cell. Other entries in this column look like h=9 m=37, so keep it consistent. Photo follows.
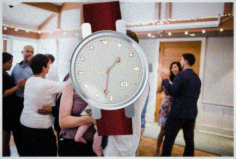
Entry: h=1 m=32
